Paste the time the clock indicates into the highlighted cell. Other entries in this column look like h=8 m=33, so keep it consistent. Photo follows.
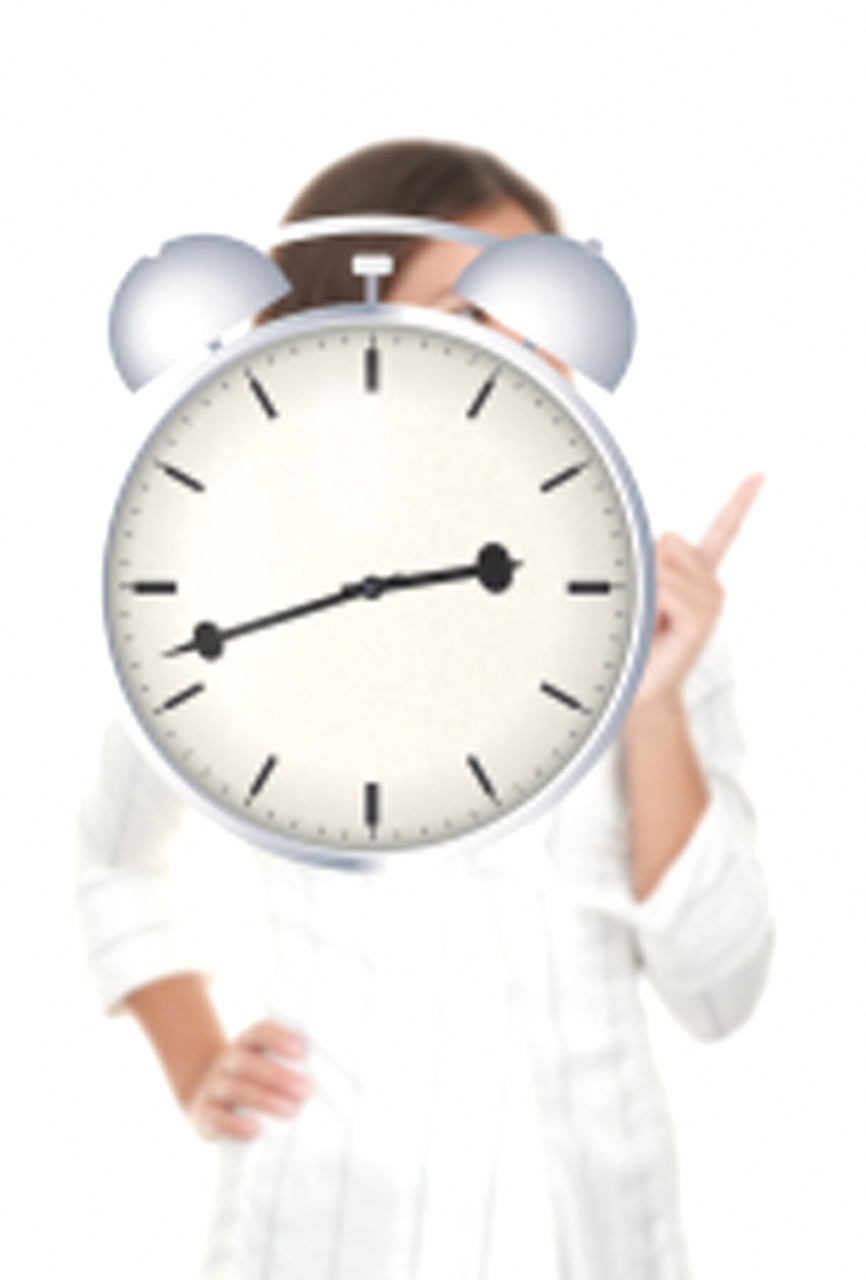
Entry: h=2 m=42
